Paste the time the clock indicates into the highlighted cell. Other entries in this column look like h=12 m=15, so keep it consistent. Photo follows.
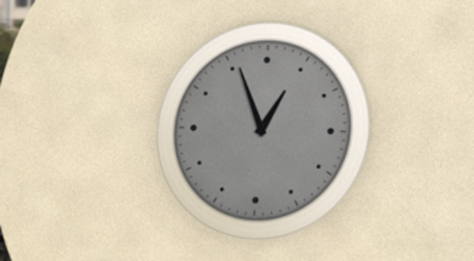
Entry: h=12 m=56
